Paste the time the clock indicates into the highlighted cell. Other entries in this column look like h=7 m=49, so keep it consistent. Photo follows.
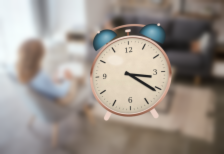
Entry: h=3 m=21
